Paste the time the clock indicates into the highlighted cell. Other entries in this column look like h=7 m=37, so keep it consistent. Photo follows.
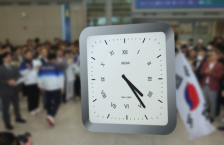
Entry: h=4 m=24
